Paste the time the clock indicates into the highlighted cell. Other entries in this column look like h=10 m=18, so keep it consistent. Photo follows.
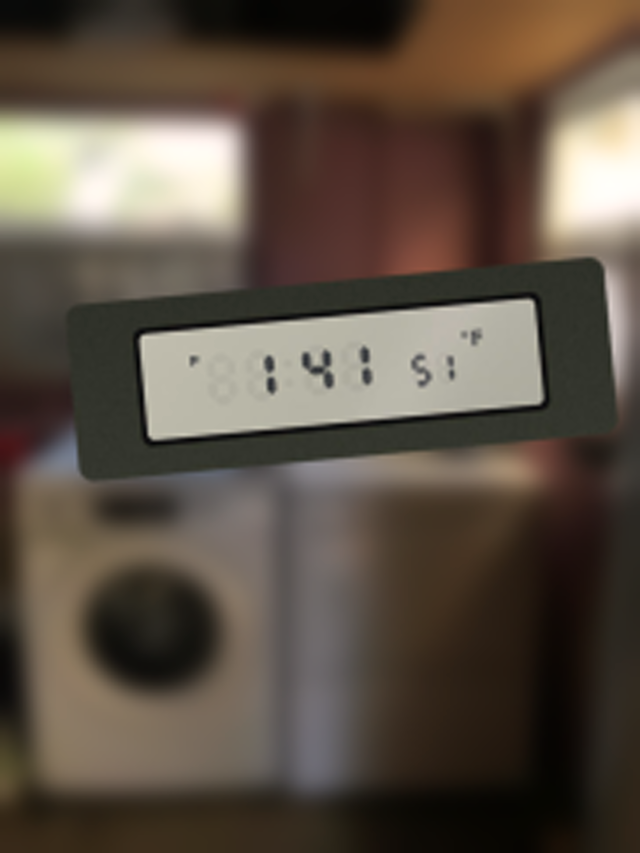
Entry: h=1 m=41
